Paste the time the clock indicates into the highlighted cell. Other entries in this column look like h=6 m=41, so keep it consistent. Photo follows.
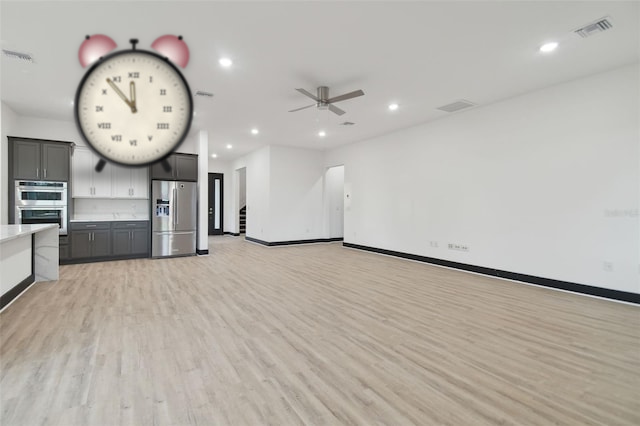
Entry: h=11 m=53
